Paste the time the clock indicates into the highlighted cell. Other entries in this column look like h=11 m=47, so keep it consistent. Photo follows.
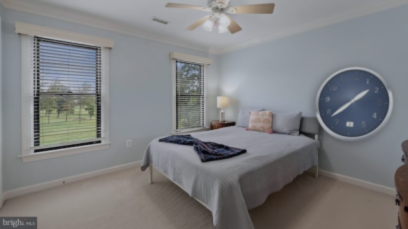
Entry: h=1 m=38
